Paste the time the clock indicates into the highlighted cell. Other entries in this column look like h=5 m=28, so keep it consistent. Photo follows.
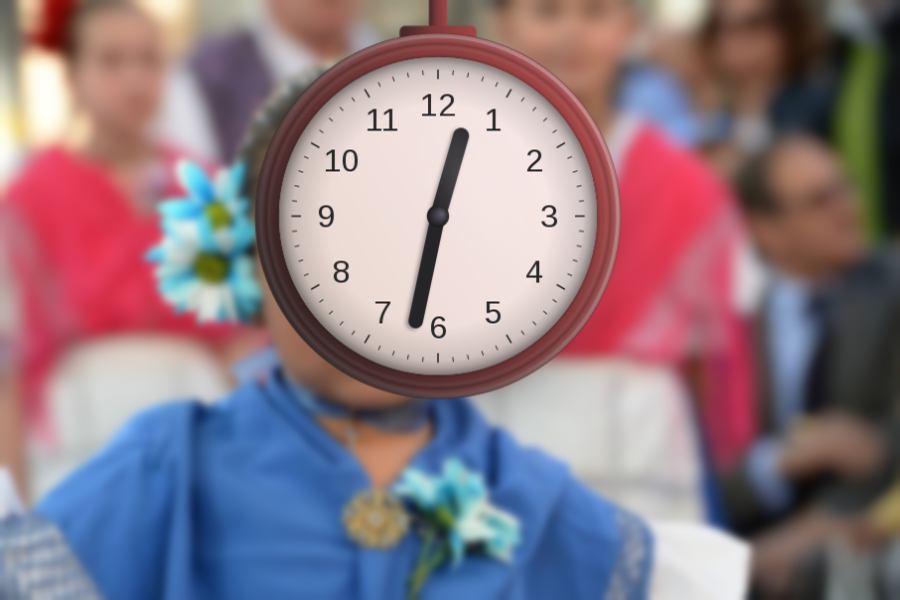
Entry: h=12 m=32
